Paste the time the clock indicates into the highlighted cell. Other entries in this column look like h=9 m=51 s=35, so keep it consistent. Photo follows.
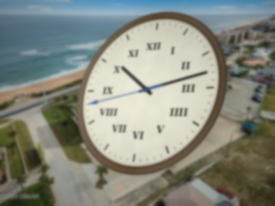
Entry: h=10 m=12 s=43
